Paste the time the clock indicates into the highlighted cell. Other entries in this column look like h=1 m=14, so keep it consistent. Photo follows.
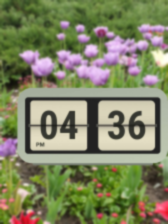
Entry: h=4 m=36
